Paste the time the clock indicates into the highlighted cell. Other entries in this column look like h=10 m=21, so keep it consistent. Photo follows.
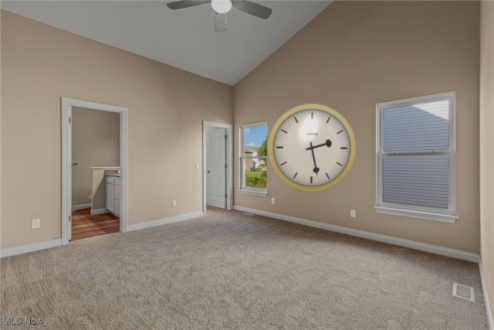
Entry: h=2 m=28
